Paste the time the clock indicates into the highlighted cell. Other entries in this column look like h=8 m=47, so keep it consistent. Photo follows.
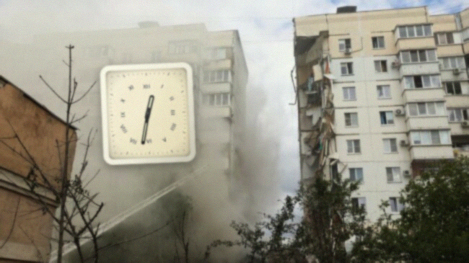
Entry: h=12 m=32
